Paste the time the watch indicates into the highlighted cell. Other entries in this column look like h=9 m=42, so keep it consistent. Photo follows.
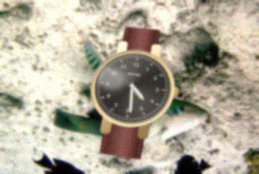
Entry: h=4 m=29
